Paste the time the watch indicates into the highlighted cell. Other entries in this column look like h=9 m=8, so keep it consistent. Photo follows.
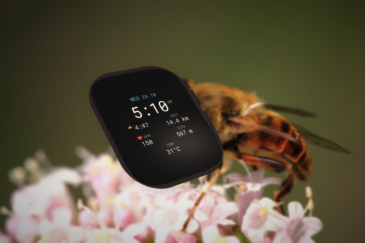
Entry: h=5 m=10
